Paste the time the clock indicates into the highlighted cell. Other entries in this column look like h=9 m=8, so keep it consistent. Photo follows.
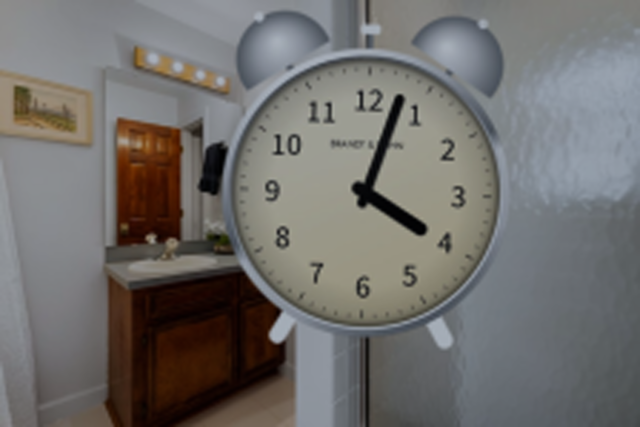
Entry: h=4 m=3
